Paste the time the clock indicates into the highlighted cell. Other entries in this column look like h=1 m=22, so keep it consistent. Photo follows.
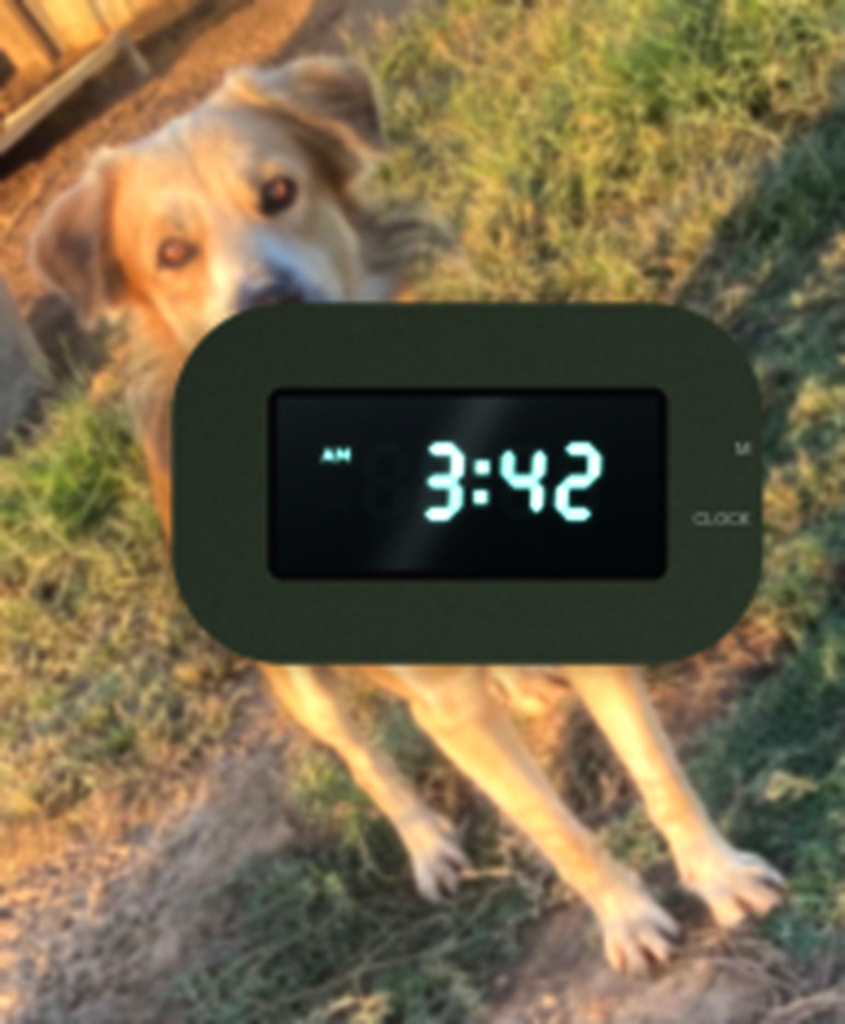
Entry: h=3 m=42
